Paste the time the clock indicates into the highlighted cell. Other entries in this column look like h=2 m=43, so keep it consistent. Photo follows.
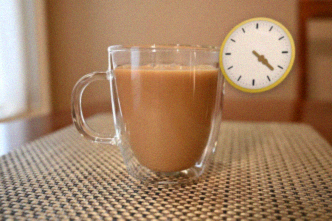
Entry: h=4 m=22
